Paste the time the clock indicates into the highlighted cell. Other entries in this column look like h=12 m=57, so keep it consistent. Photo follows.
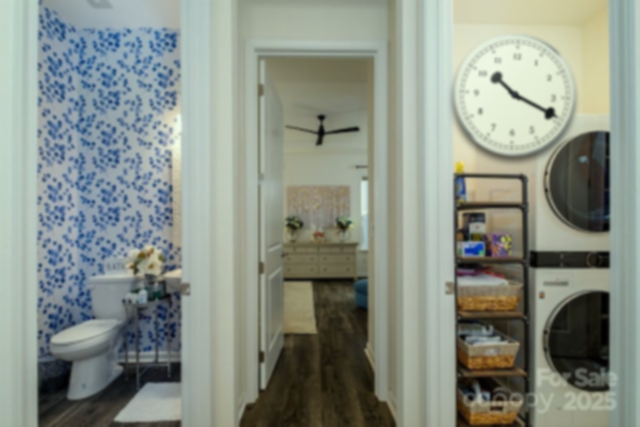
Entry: h=10 m=19
